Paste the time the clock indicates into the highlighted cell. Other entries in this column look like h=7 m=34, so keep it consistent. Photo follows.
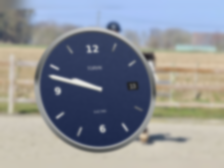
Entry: h=9 m=48
